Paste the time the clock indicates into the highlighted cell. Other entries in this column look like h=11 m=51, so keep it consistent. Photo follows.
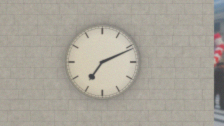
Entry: h=7 m=11
